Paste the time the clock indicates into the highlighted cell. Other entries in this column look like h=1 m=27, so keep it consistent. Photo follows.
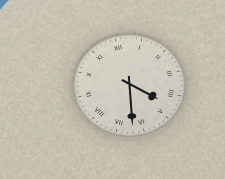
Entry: h=4 m=32
